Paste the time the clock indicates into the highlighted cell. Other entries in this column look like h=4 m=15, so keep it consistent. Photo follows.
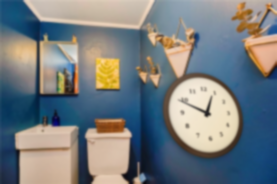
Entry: h=12 m=49
